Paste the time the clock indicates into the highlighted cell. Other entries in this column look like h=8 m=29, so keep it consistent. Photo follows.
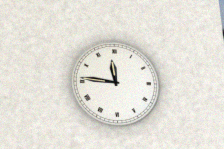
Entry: h=11 m=46
